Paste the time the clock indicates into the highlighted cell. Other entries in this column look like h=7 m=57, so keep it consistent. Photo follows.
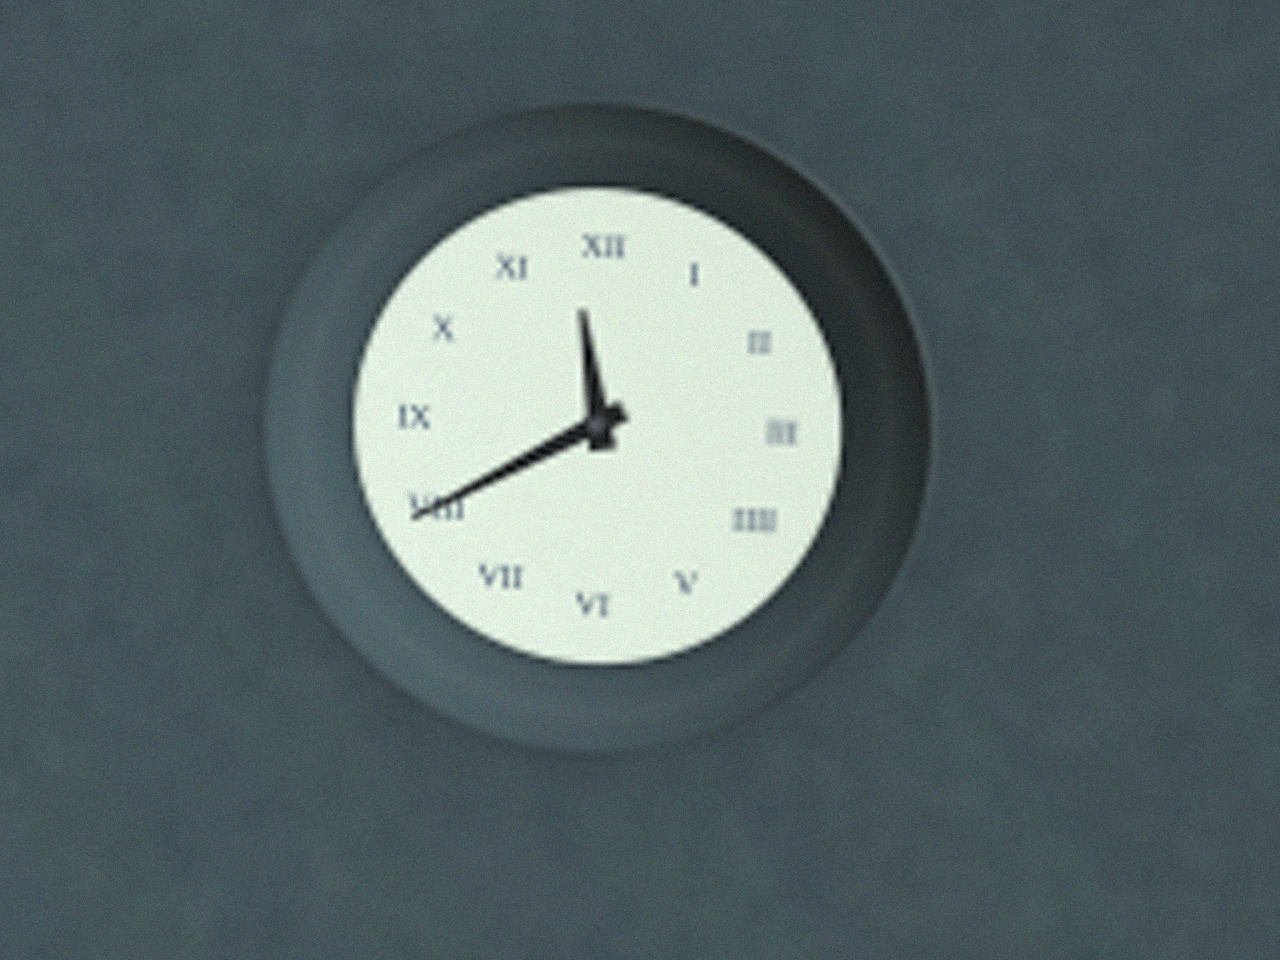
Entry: h=11 m=40
